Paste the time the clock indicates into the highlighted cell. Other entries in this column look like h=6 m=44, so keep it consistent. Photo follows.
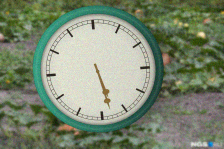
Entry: h=5 m=28
